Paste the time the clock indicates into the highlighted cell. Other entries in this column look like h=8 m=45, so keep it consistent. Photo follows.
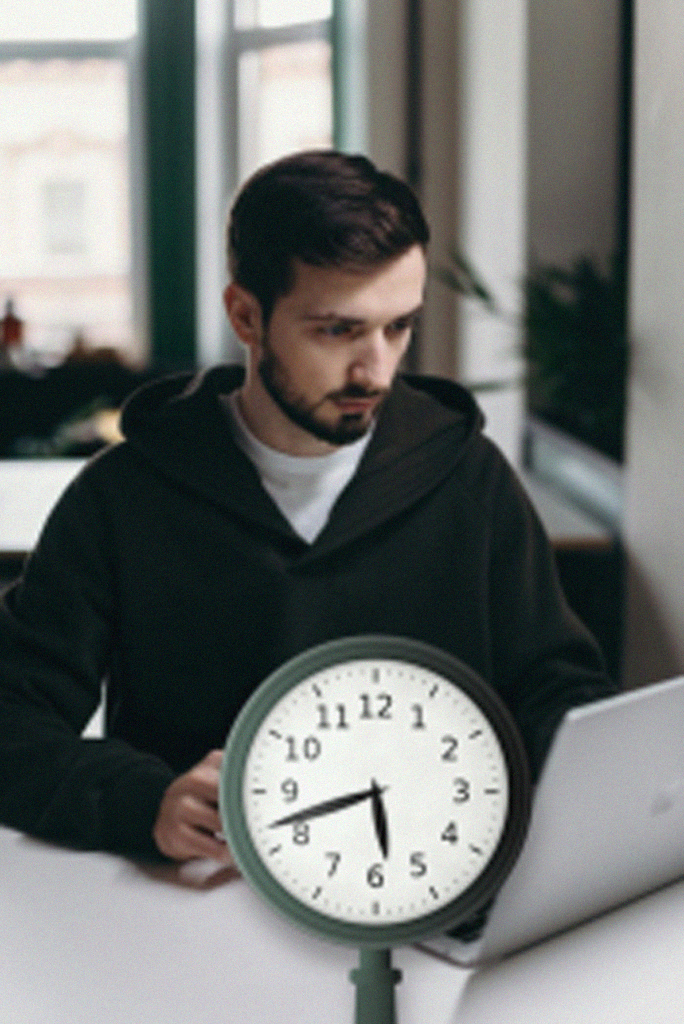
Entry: h=5 m=42
